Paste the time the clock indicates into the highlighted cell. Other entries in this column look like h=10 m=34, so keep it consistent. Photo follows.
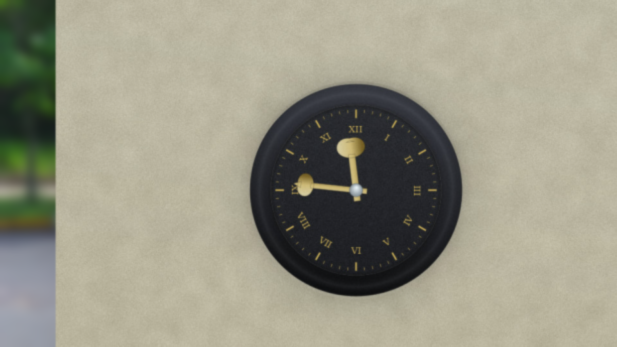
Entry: h=11 m=46
